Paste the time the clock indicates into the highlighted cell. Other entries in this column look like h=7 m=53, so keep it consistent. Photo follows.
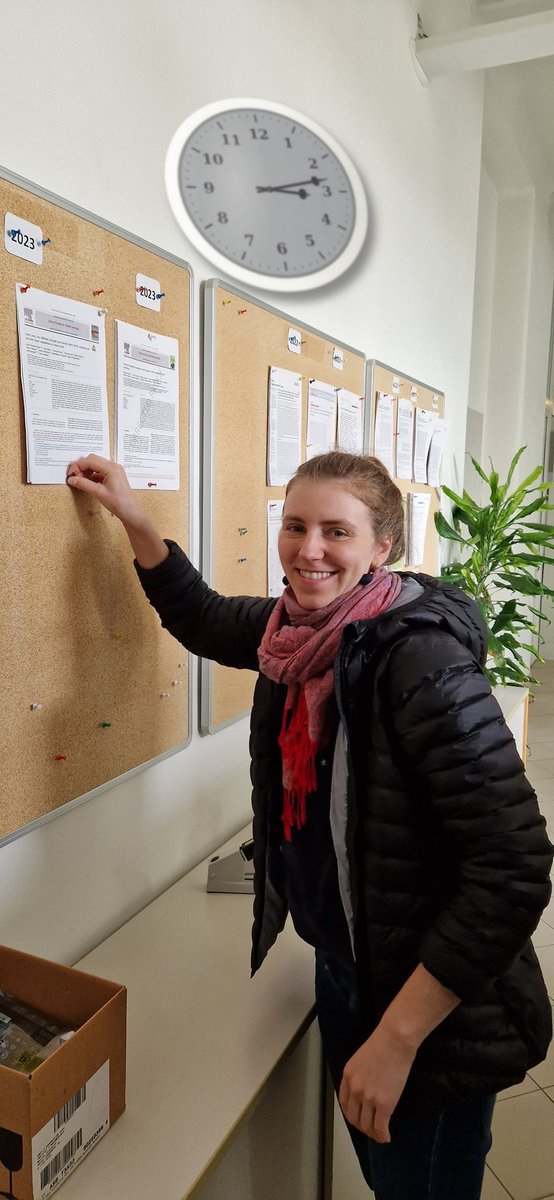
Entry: h=3 m=13
